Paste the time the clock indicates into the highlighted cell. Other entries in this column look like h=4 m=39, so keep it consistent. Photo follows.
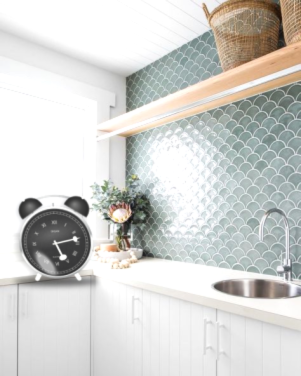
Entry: h=5 m=13
